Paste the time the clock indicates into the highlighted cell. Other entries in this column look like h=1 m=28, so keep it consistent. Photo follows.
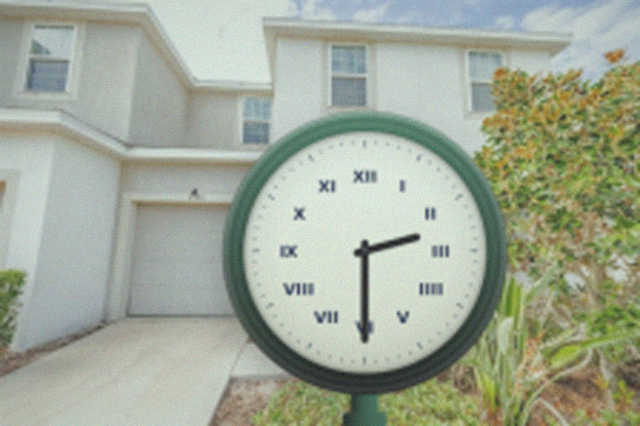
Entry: h=2 m=30
